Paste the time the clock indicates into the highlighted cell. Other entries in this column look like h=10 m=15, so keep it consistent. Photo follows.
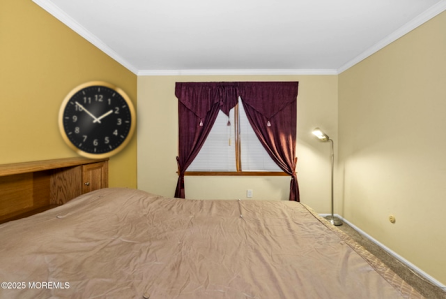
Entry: h=1 m=51
